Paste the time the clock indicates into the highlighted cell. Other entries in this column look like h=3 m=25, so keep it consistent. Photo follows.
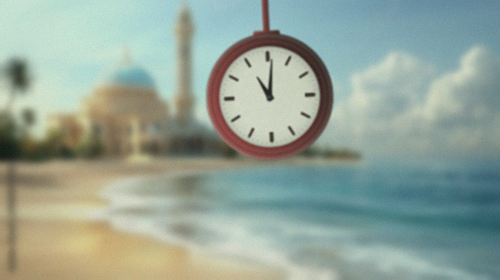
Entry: h=11 m=1
